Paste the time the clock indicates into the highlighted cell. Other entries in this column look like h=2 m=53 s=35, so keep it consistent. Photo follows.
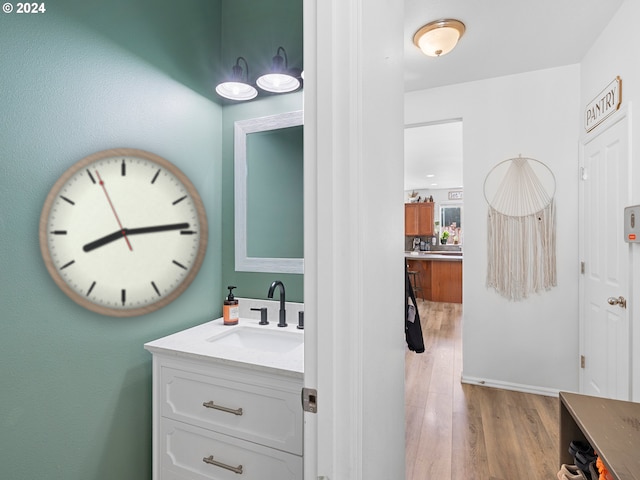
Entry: h=8 m=13 s=56
